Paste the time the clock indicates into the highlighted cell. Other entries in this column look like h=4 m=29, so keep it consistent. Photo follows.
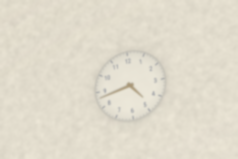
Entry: h=4 m=43
